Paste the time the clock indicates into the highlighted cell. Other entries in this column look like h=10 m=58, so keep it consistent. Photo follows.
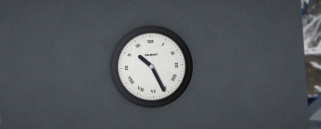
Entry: h=10 m=26
